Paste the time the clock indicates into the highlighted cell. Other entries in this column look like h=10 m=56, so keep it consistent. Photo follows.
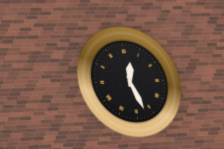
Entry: h=12 m=27
